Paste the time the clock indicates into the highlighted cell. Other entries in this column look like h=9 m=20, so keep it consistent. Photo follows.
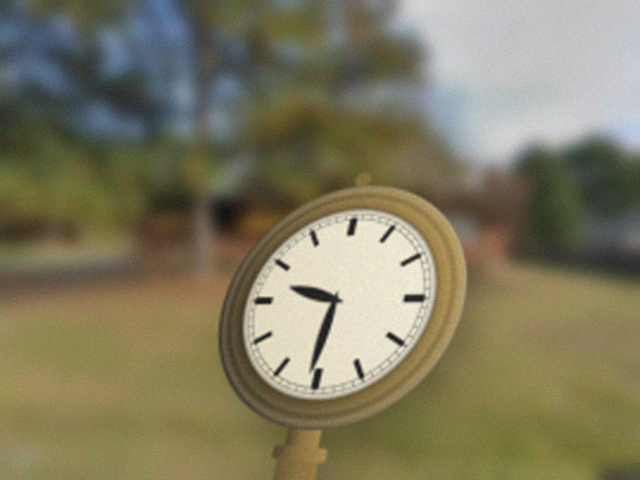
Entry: h=9 m=31
